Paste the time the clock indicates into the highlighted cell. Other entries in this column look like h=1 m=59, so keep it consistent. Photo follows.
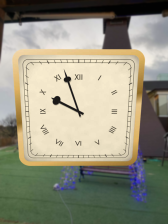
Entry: h=9 m=57
